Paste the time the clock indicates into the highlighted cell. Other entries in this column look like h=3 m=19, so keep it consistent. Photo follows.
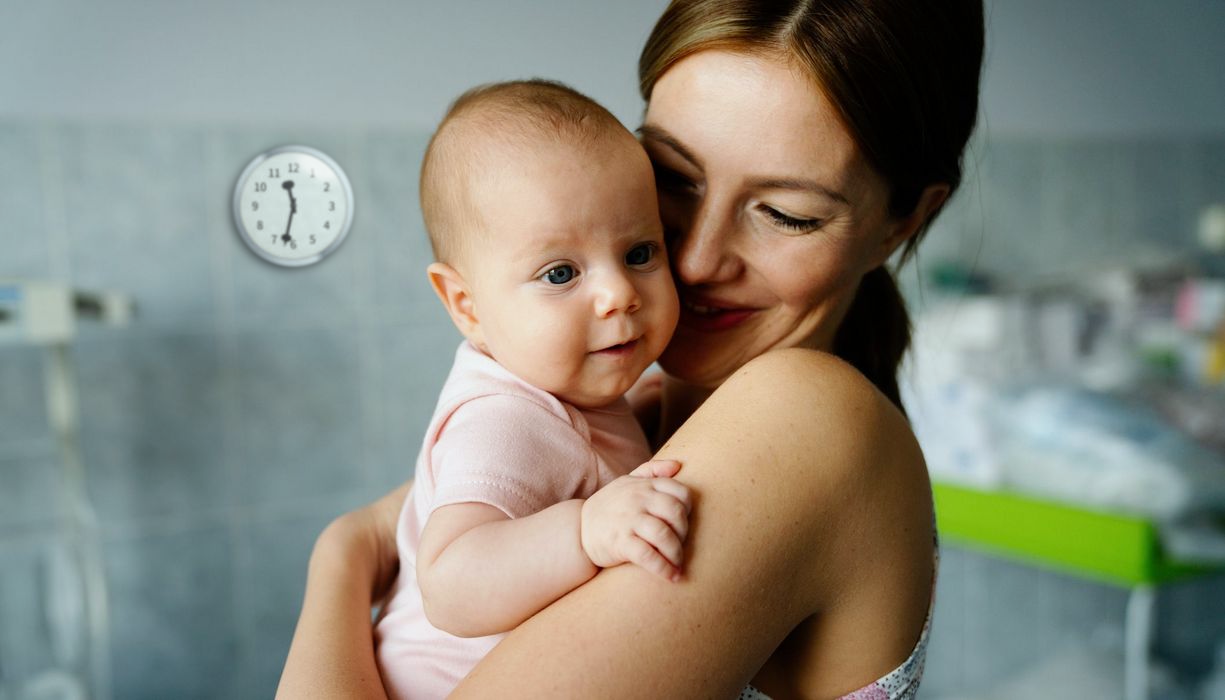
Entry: h=11 m=32
